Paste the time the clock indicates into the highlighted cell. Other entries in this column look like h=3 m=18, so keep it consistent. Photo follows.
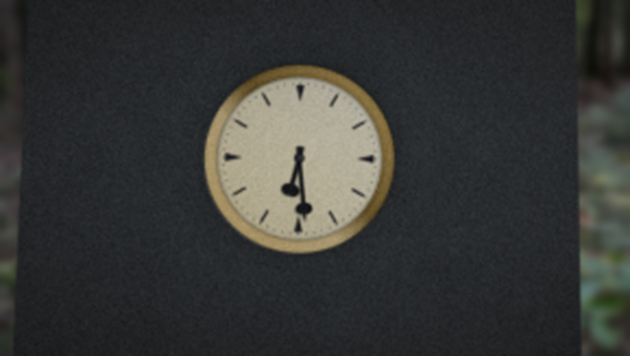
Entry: h=6 m=29
